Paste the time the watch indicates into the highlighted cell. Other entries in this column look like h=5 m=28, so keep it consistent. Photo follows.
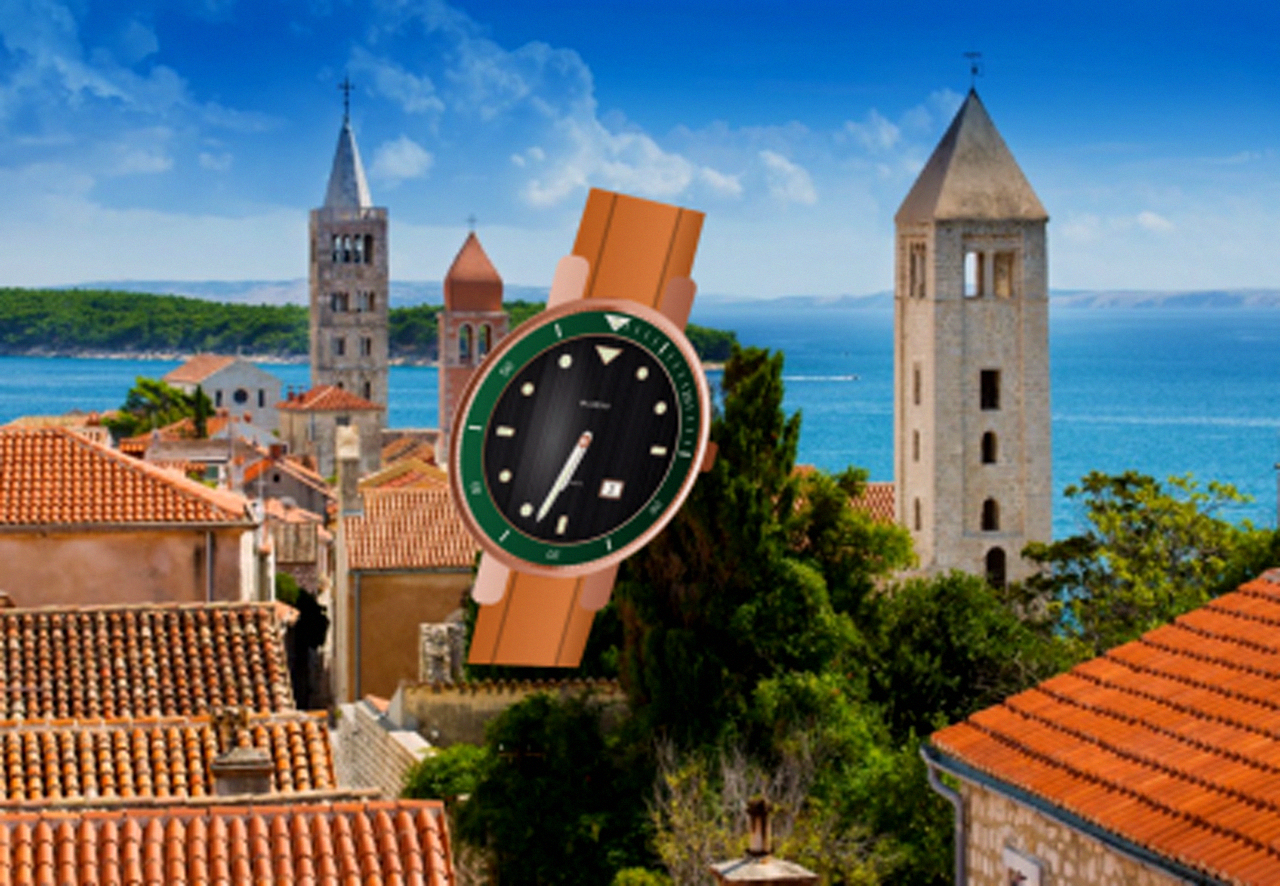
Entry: h=6 m=33
